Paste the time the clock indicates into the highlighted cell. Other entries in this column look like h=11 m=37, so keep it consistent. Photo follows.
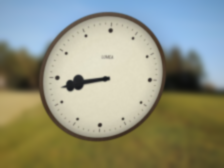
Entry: h=8 m=43
